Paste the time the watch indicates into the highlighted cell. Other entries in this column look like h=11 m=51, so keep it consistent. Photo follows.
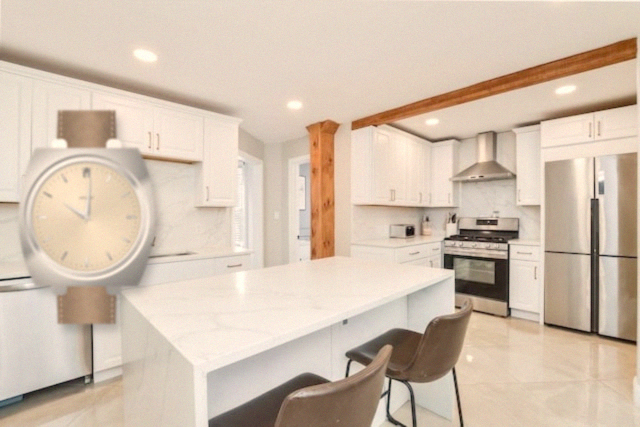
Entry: h=10 m=1
